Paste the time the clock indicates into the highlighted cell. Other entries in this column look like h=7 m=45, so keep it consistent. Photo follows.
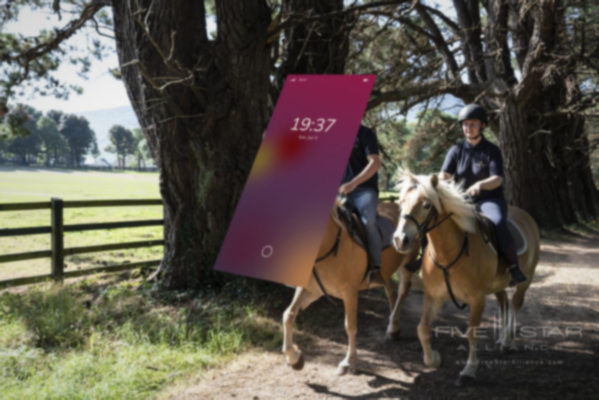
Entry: h=19 m=37
